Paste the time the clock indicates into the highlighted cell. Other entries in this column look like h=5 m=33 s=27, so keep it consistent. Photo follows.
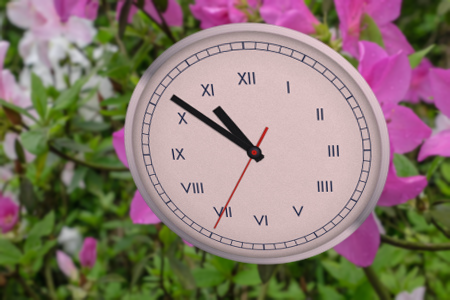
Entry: h=10 m=51 s=35
